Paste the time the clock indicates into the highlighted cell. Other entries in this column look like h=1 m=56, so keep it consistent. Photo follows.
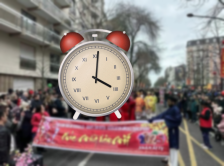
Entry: h=4 m=1
